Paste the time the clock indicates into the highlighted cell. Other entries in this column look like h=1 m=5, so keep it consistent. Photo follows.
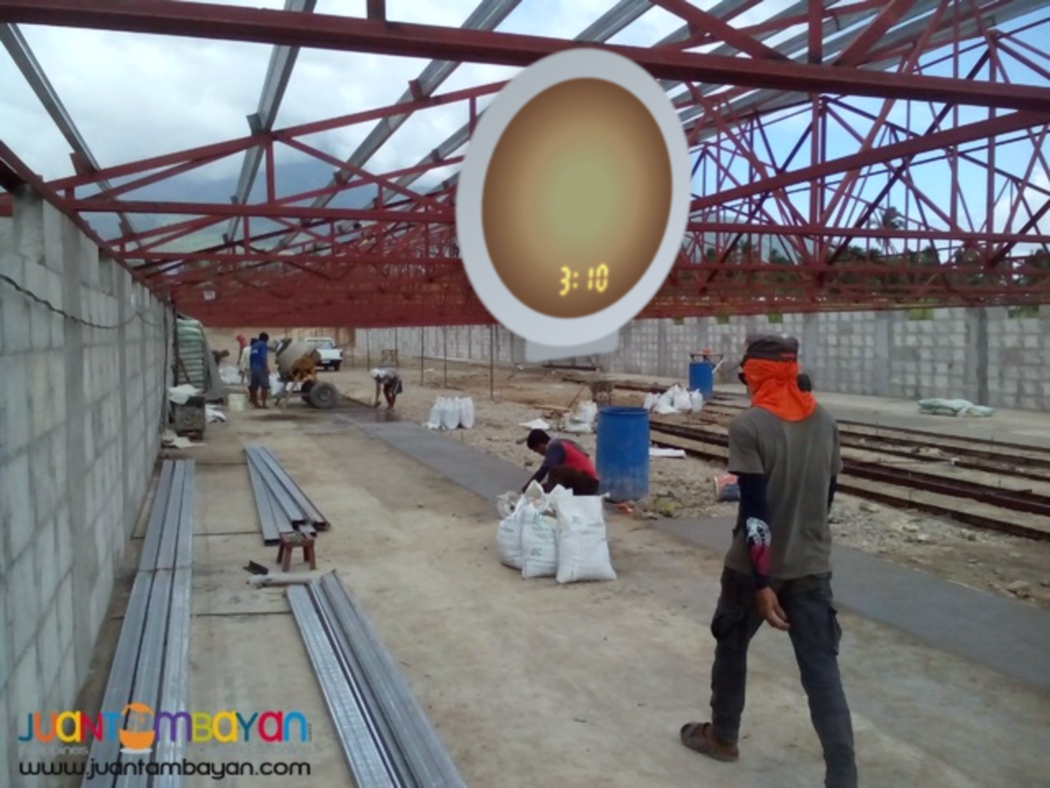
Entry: h=3 m=10
